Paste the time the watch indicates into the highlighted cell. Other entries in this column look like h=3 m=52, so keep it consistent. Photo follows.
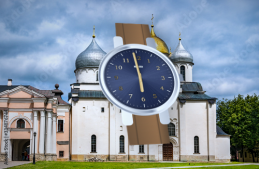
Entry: h=5 m=59
